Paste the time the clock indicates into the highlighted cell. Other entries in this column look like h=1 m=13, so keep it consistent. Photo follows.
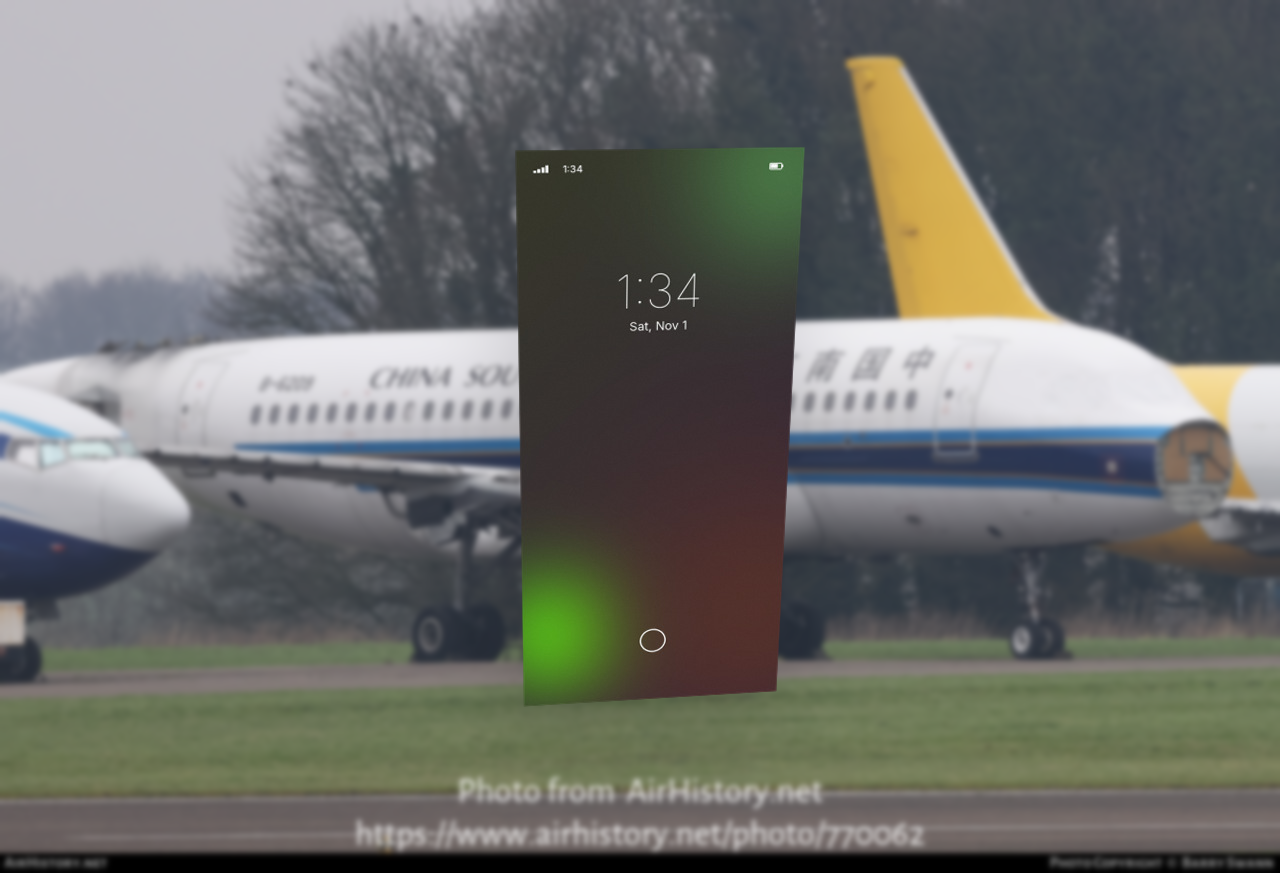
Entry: h=1 m=34
